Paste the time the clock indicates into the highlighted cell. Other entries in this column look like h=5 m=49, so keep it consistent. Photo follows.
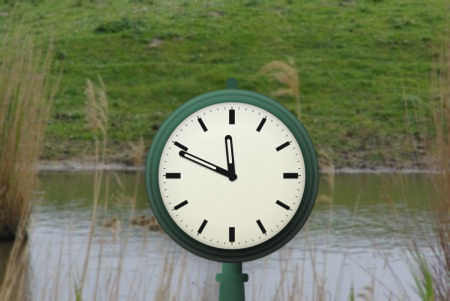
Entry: h=11 m=49
